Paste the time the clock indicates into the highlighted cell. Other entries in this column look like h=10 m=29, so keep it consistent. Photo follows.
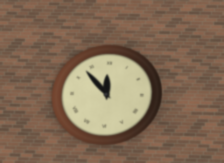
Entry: h=11 m=53
